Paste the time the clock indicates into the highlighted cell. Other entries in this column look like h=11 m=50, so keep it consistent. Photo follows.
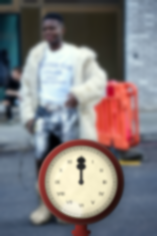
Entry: h=12 m=0
